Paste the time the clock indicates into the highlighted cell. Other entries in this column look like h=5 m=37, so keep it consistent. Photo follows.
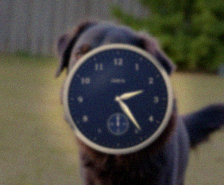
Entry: h=2 m=24
